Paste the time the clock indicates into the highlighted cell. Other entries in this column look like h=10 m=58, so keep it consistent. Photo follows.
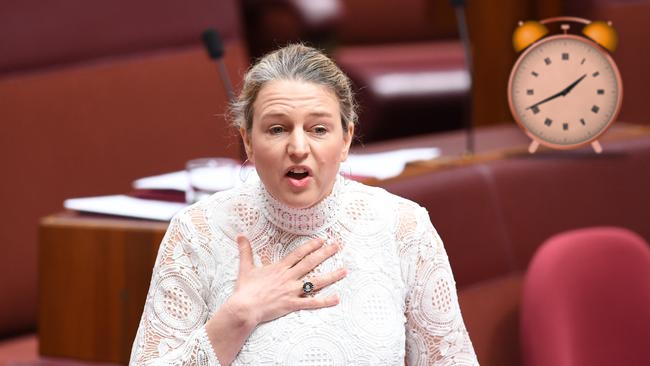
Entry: h=1 m=41
